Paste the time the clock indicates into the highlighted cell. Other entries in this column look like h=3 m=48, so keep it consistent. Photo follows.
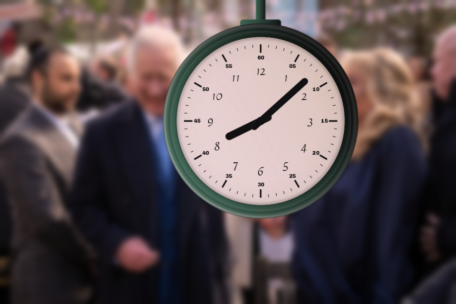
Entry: h=8 m=8
